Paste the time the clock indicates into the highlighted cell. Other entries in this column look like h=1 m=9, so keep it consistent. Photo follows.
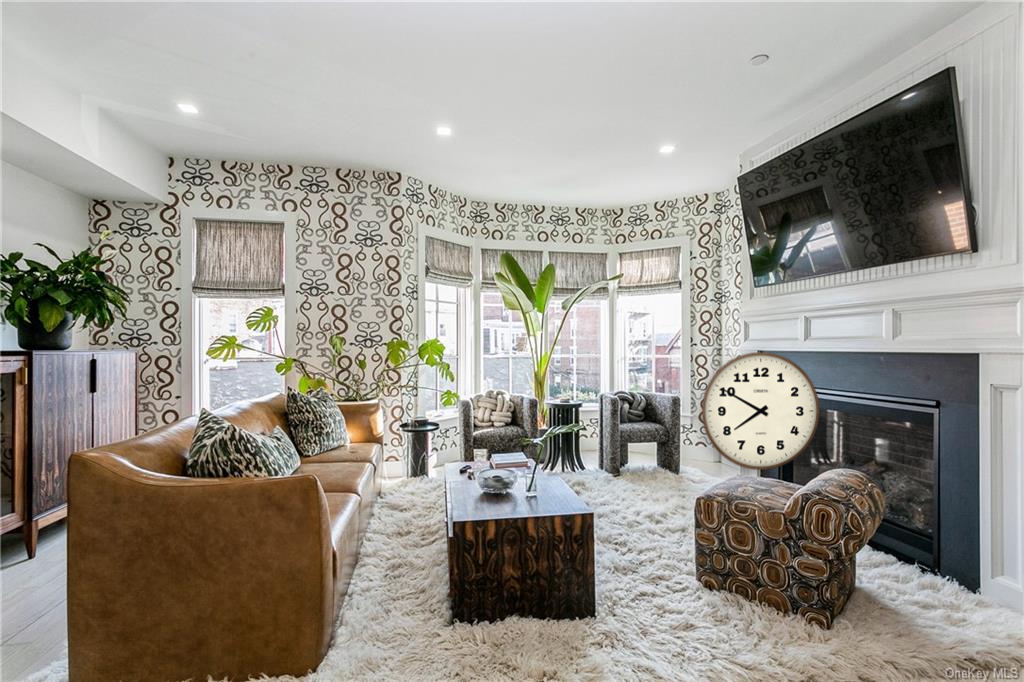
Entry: h=7 m=50
